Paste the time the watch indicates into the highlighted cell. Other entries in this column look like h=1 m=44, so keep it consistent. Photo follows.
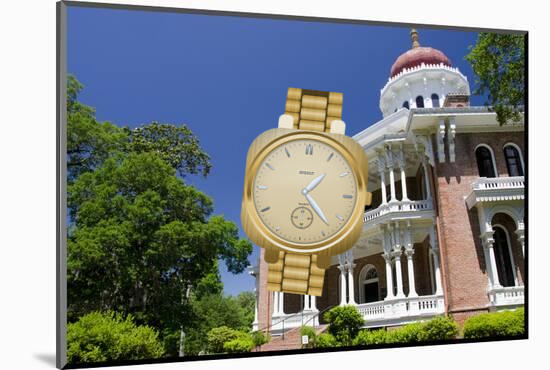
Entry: h=1 m=23
